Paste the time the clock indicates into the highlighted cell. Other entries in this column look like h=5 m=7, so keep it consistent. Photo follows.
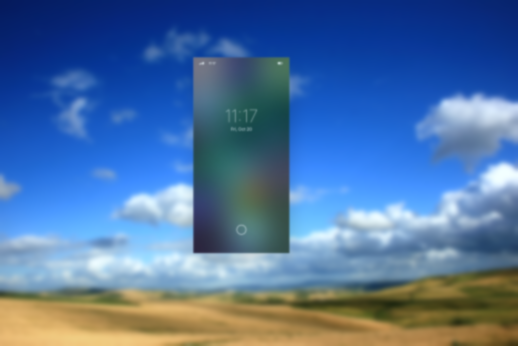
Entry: h=11 m=17
